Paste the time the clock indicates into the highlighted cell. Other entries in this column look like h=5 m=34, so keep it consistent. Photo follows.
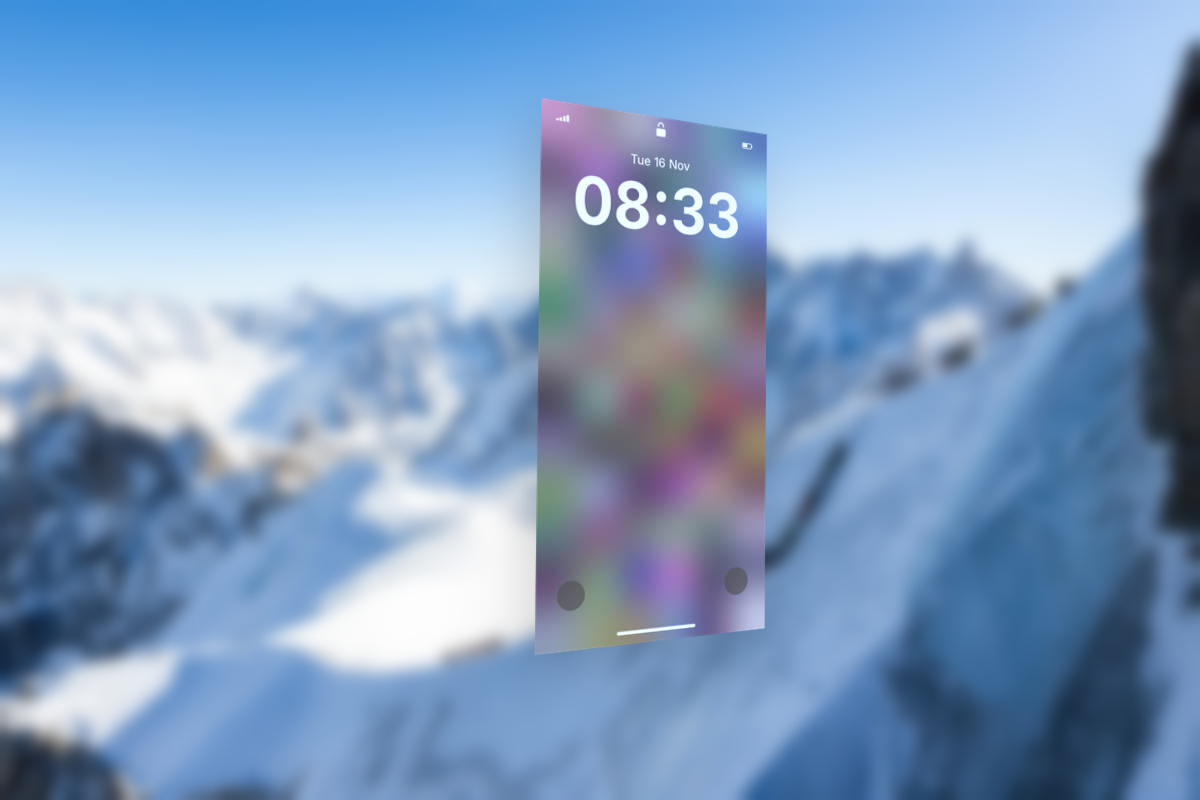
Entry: h=8 m=33
